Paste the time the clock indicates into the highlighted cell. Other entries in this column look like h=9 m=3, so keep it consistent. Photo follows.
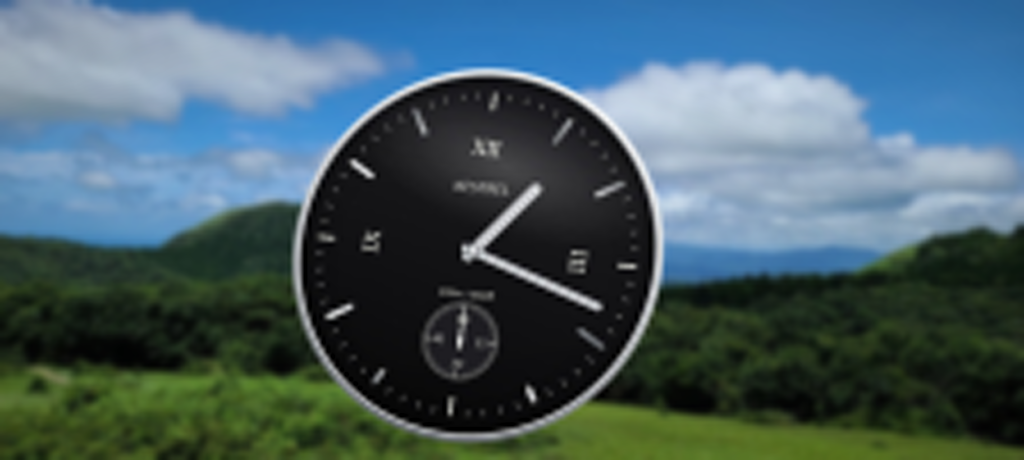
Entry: h=1 m=18
